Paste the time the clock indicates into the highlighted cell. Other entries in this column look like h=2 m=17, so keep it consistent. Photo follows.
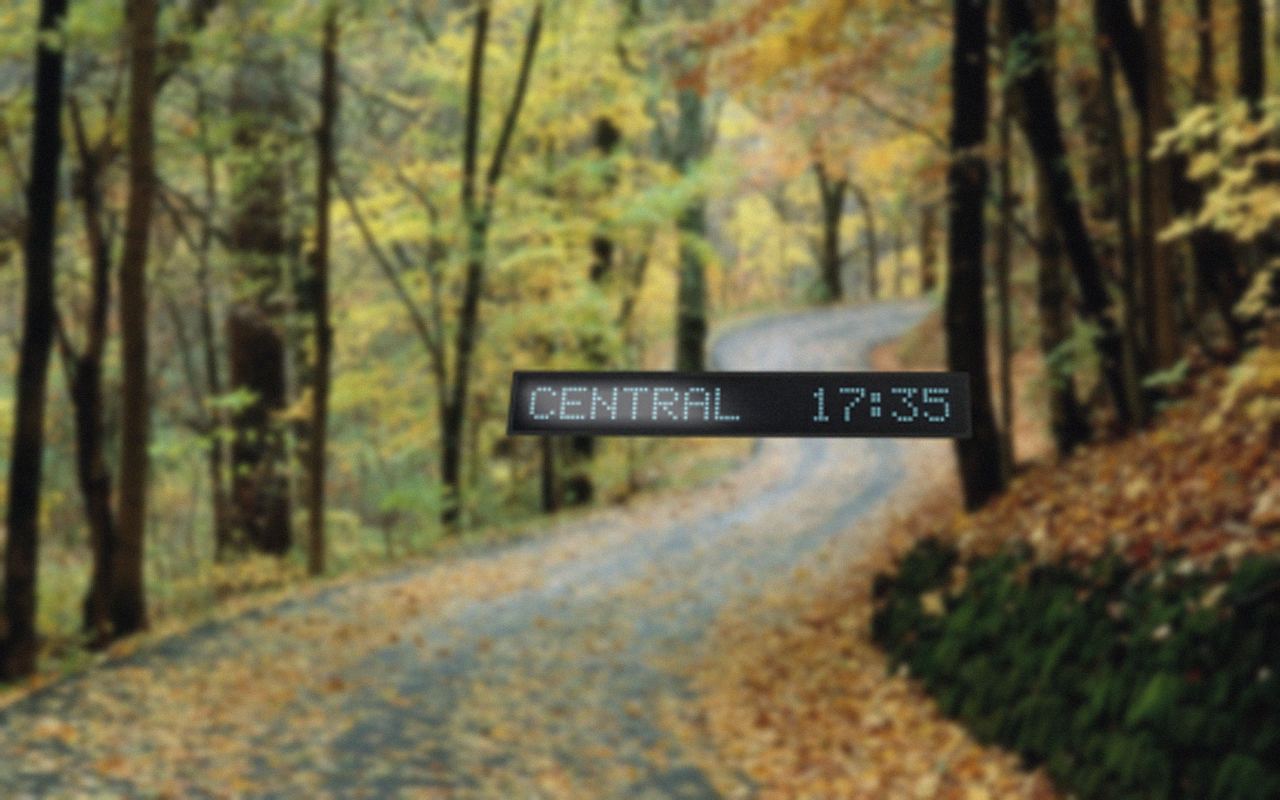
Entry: h=17 m=35
